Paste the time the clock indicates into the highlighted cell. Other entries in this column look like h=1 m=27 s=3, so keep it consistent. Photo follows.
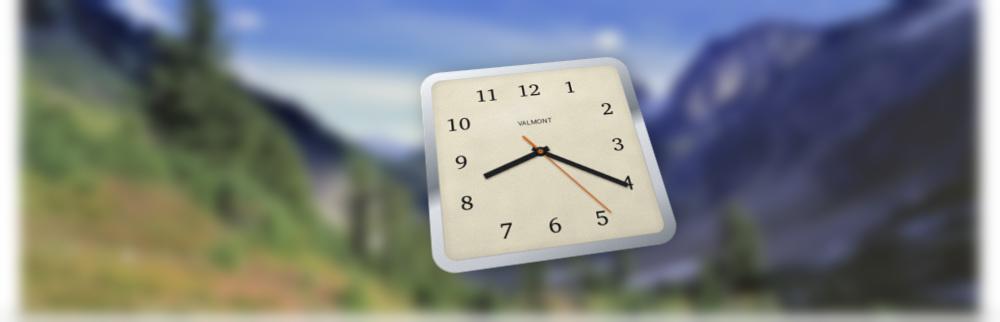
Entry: h=8 m=20 s=24
